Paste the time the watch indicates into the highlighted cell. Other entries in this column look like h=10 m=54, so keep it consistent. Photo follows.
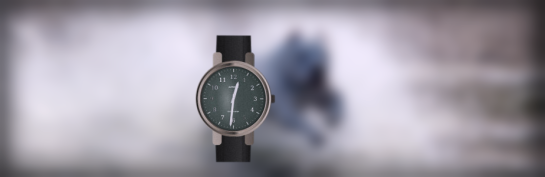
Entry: h=12 m=31
